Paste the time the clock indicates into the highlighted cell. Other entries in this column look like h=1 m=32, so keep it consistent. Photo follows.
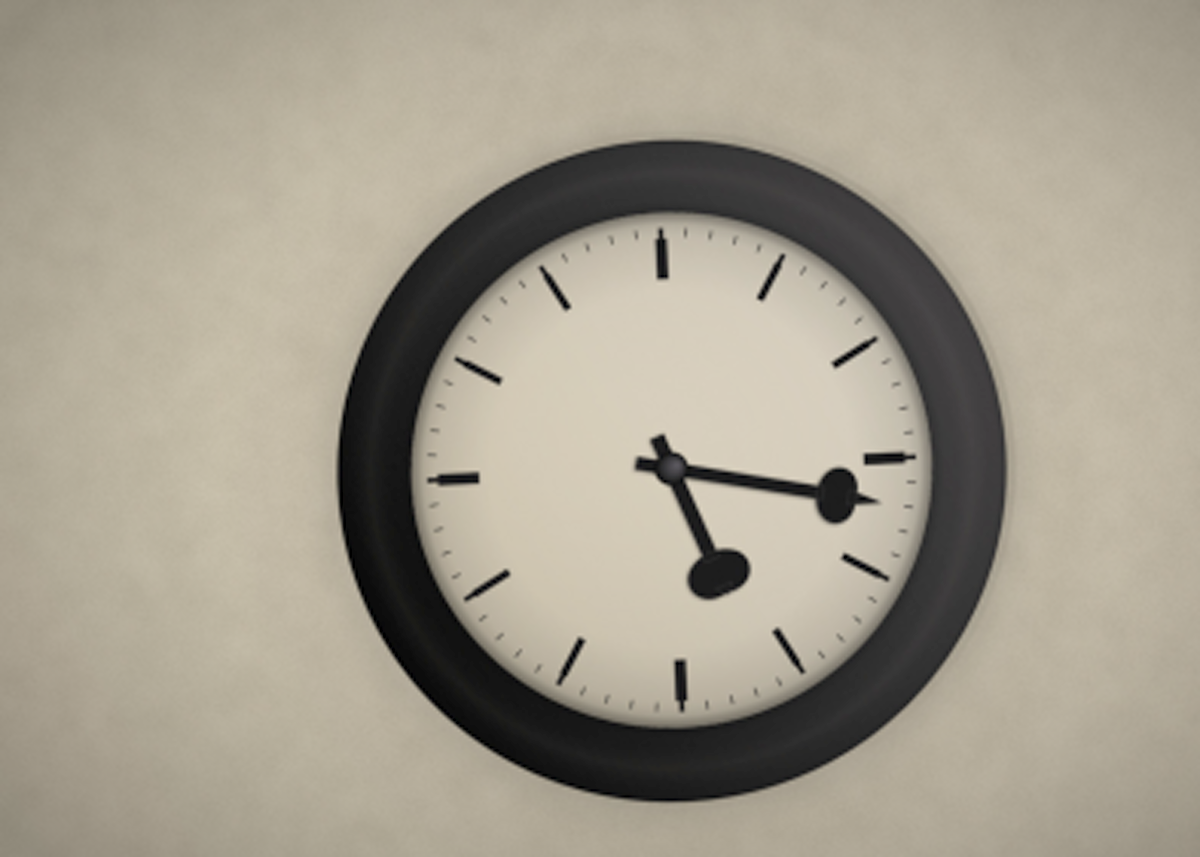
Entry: h=5 m=17
